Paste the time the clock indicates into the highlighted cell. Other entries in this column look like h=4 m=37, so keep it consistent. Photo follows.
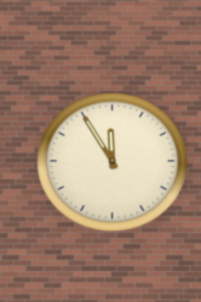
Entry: h=11 m=55
